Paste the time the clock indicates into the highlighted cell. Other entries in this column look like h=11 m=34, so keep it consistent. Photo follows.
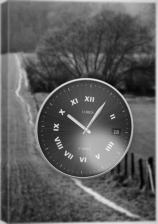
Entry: h=10 m=5
